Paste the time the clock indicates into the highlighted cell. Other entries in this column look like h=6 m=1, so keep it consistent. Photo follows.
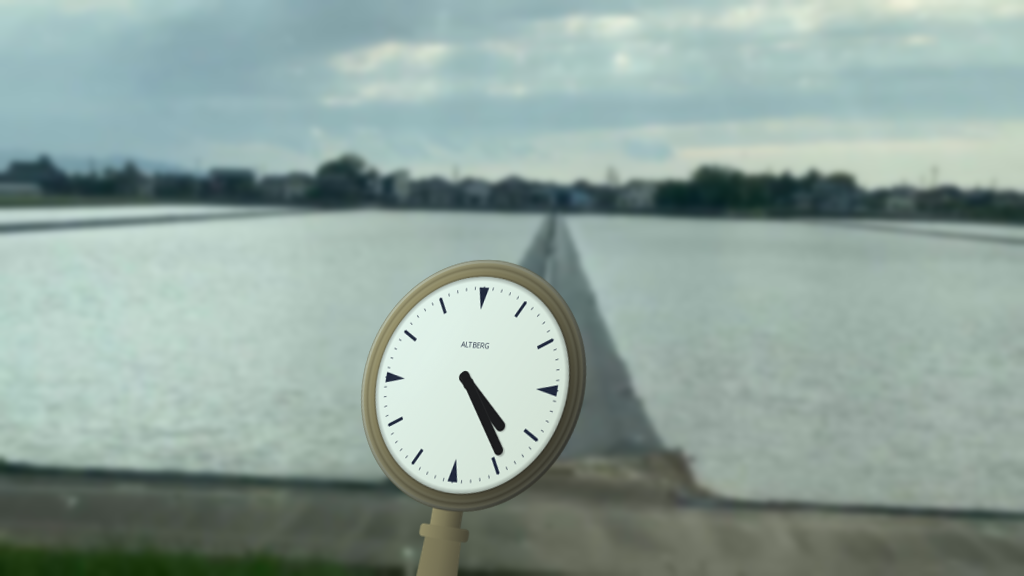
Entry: h=4 m=24
